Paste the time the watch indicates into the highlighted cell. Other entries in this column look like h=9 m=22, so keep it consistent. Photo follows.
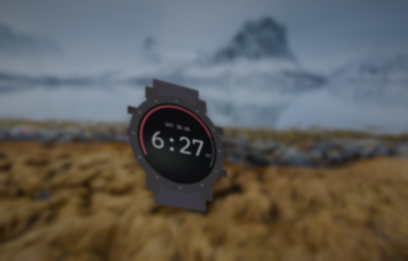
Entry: h=6 m=27
